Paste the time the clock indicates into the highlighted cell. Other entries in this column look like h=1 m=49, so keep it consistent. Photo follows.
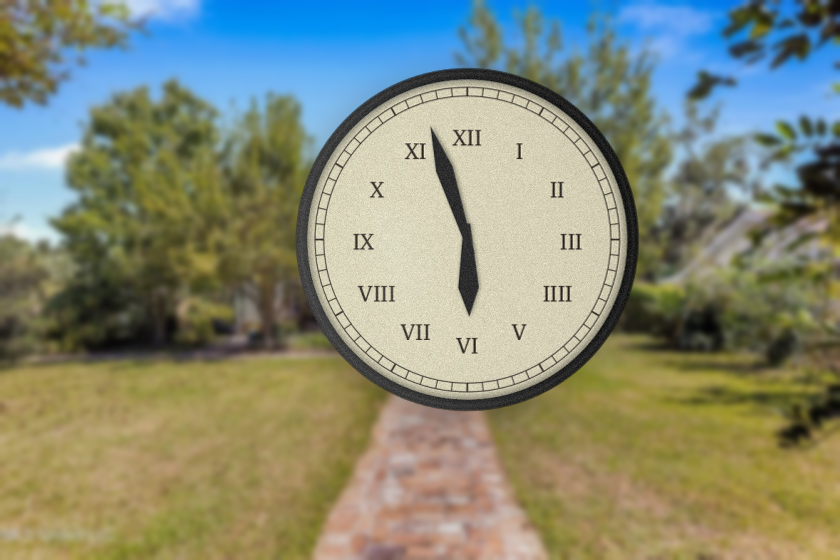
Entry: h=5 m=57
